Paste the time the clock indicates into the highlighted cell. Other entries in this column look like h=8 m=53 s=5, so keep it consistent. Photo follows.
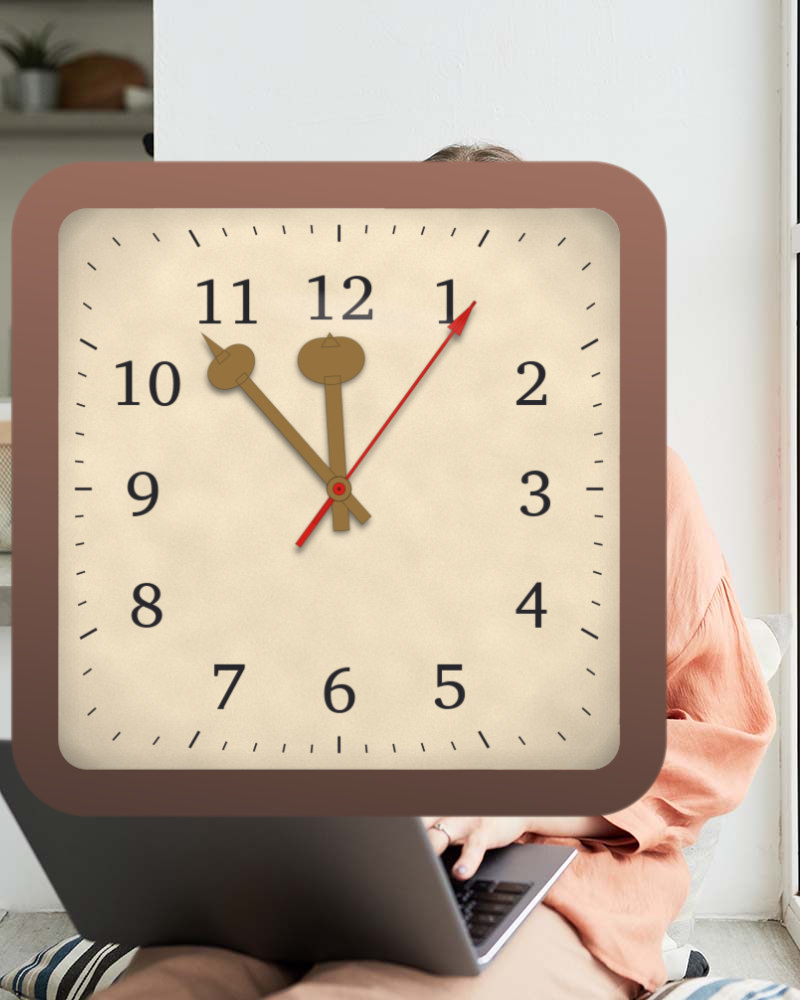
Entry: h=11 m=53 s=6
